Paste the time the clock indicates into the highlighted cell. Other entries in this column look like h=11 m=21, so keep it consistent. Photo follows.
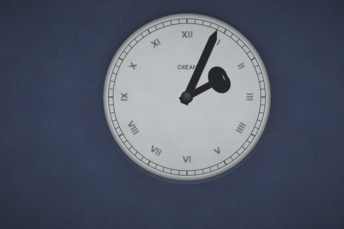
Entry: h=2 m=4
